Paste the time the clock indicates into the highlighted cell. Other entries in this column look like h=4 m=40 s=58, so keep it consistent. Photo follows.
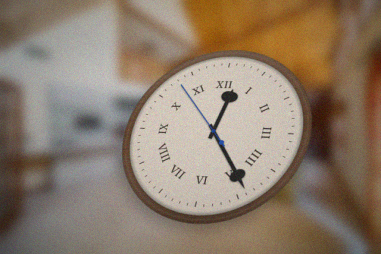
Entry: h=12 m=23 s=53
